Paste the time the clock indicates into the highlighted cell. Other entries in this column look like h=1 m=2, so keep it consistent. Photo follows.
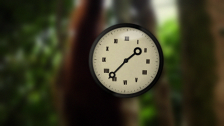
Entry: h=1 m=37
